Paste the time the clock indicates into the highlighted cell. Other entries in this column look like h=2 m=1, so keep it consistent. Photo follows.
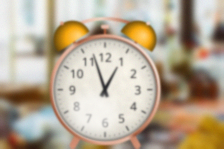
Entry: h=12 m=57
